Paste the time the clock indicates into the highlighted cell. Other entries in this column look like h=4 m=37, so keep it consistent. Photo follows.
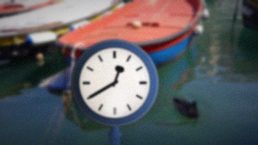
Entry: h=12 m=40
